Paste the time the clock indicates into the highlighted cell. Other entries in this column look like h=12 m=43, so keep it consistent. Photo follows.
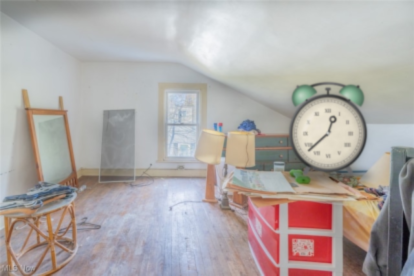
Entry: h=12 m=38
